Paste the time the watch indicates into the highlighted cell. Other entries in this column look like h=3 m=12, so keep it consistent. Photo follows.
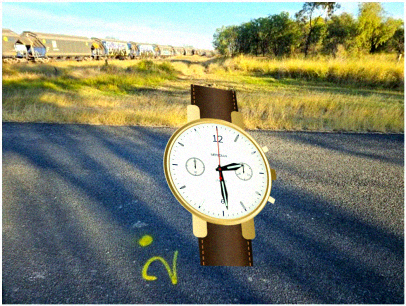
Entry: h=2 m=29
